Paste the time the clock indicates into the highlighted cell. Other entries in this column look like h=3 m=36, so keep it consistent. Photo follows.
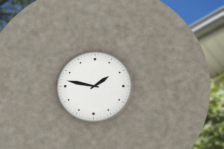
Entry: h=1 m=47
